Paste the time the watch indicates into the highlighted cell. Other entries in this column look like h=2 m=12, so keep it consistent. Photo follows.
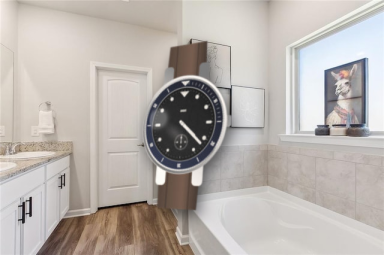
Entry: h=4 m=22
